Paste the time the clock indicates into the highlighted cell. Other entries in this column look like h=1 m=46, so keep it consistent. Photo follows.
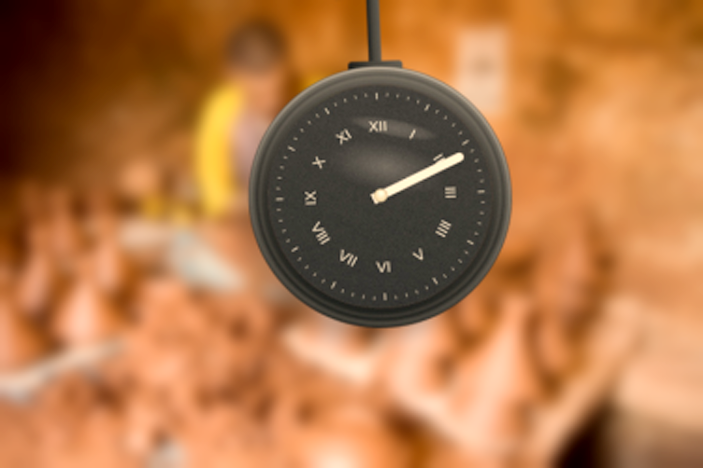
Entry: h=2 m=11
